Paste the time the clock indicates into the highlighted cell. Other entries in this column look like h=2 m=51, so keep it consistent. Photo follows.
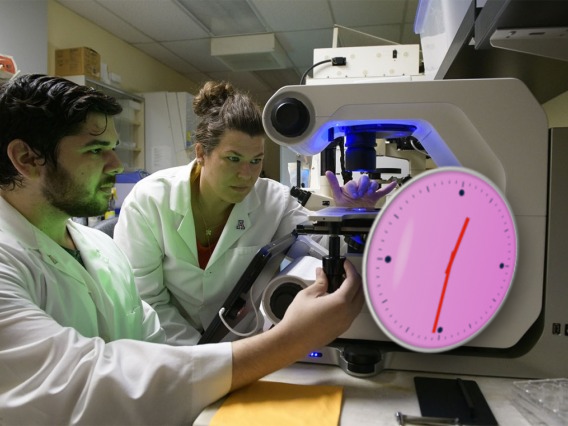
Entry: h=12 m=31
